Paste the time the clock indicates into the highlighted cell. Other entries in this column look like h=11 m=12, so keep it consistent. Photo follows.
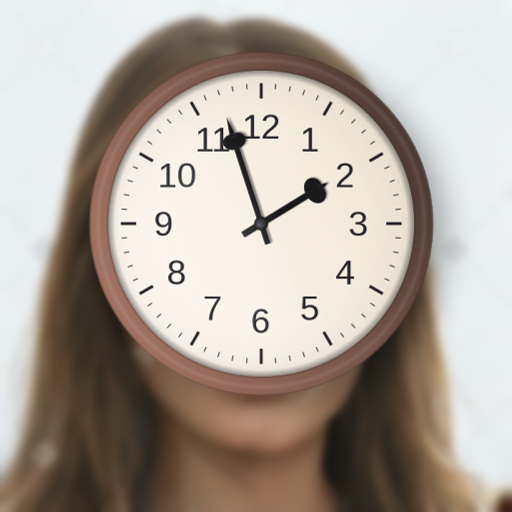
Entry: h=1 m=57
